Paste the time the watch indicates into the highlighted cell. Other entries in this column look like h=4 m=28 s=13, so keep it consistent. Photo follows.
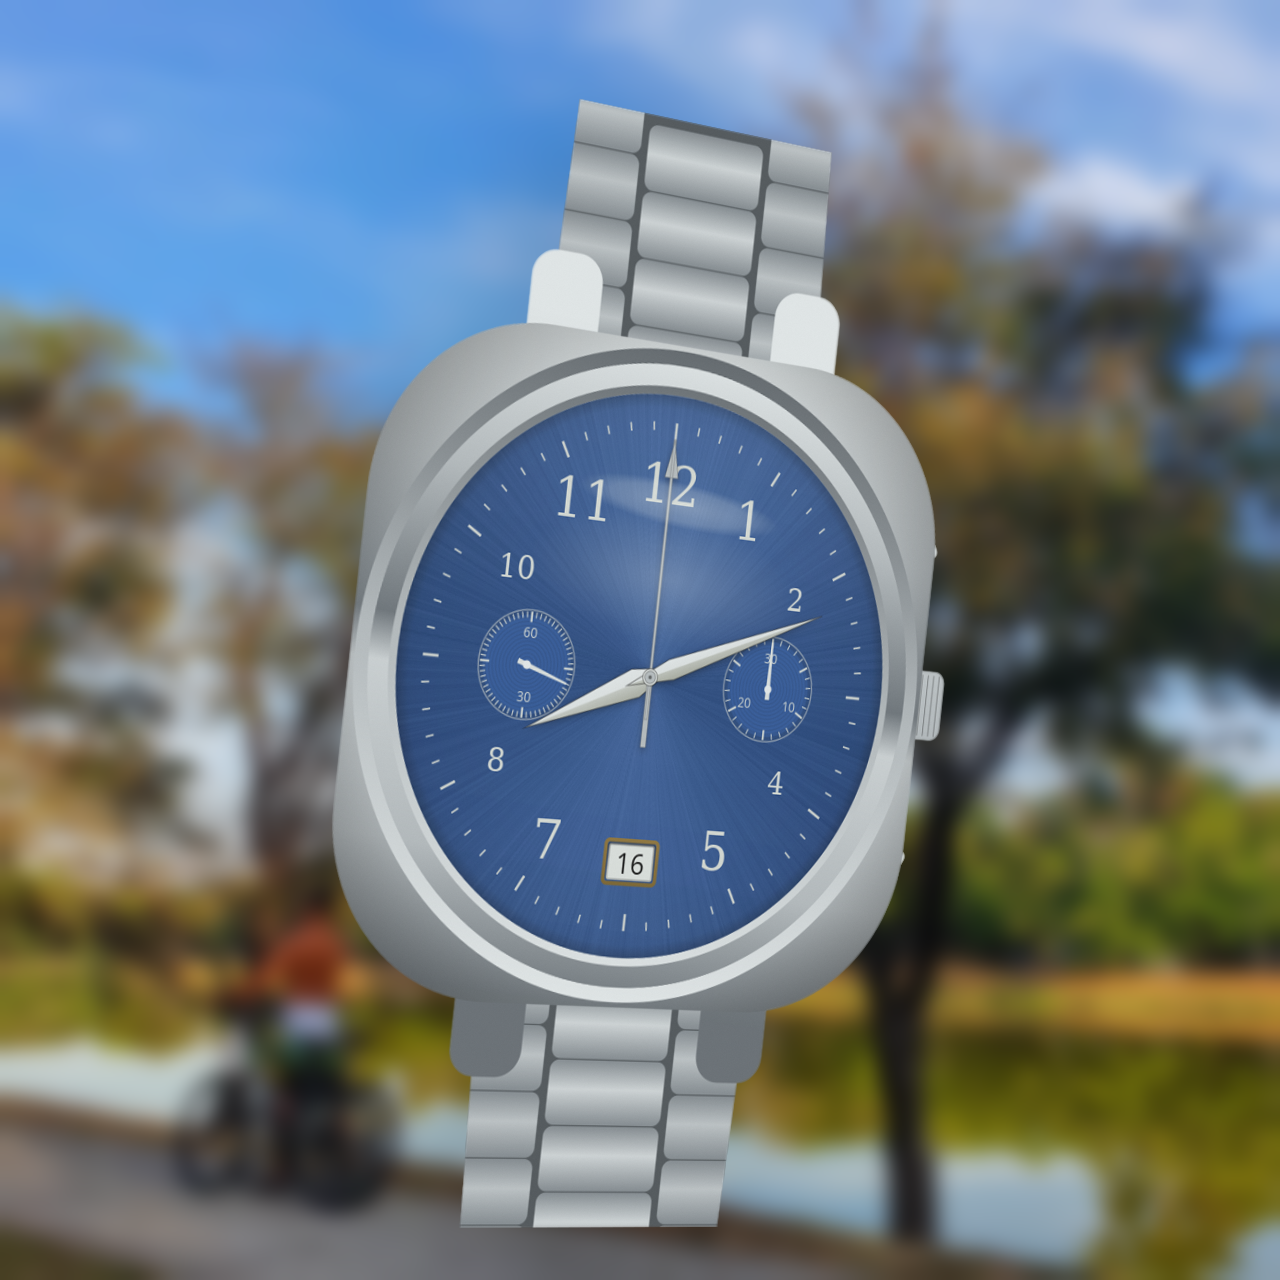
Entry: h=8 m=11 s=18
